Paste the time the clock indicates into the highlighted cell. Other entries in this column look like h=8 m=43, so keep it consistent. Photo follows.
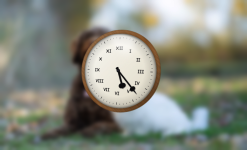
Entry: h=5 m=23
